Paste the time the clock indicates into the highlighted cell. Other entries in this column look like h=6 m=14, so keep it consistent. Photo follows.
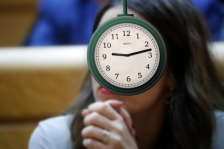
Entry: h=9 m=13
